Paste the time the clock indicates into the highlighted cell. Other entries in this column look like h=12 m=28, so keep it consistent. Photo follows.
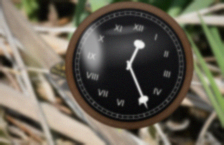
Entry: h=12 m=24
